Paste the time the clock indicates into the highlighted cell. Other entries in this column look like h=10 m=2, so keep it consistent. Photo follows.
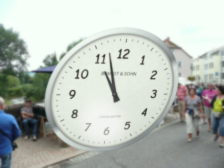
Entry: h=10 m=57
